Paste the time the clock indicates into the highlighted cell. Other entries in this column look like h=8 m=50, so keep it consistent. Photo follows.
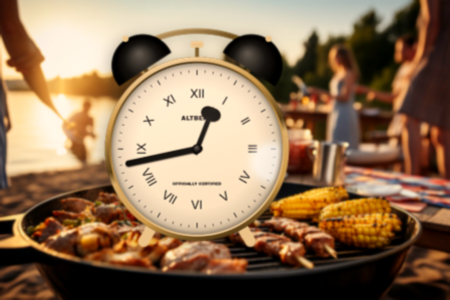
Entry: h=12 m=43
